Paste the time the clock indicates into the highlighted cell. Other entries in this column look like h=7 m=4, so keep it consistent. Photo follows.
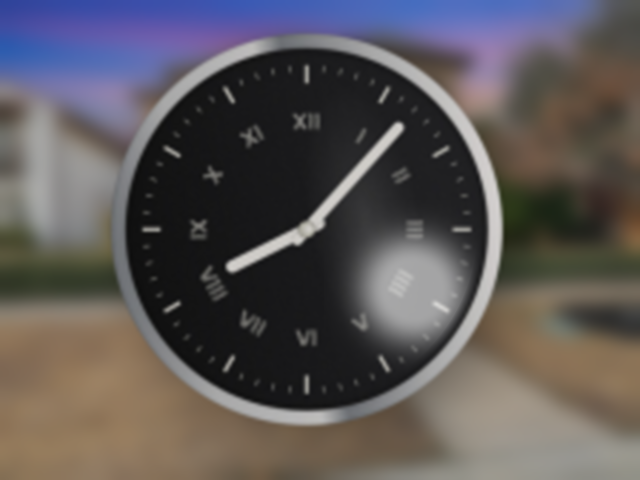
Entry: h=8 m=7
